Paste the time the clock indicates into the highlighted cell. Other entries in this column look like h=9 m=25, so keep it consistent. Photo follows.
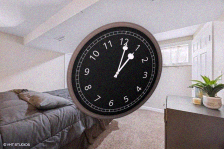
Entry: h=1 m=1
